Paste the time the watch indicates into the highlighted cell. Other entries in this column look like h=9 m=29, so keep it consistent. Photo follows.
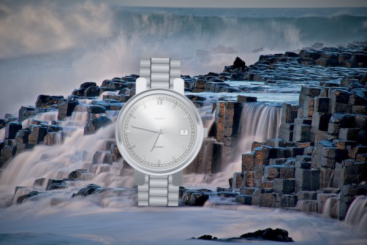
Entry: h=6 m=47
